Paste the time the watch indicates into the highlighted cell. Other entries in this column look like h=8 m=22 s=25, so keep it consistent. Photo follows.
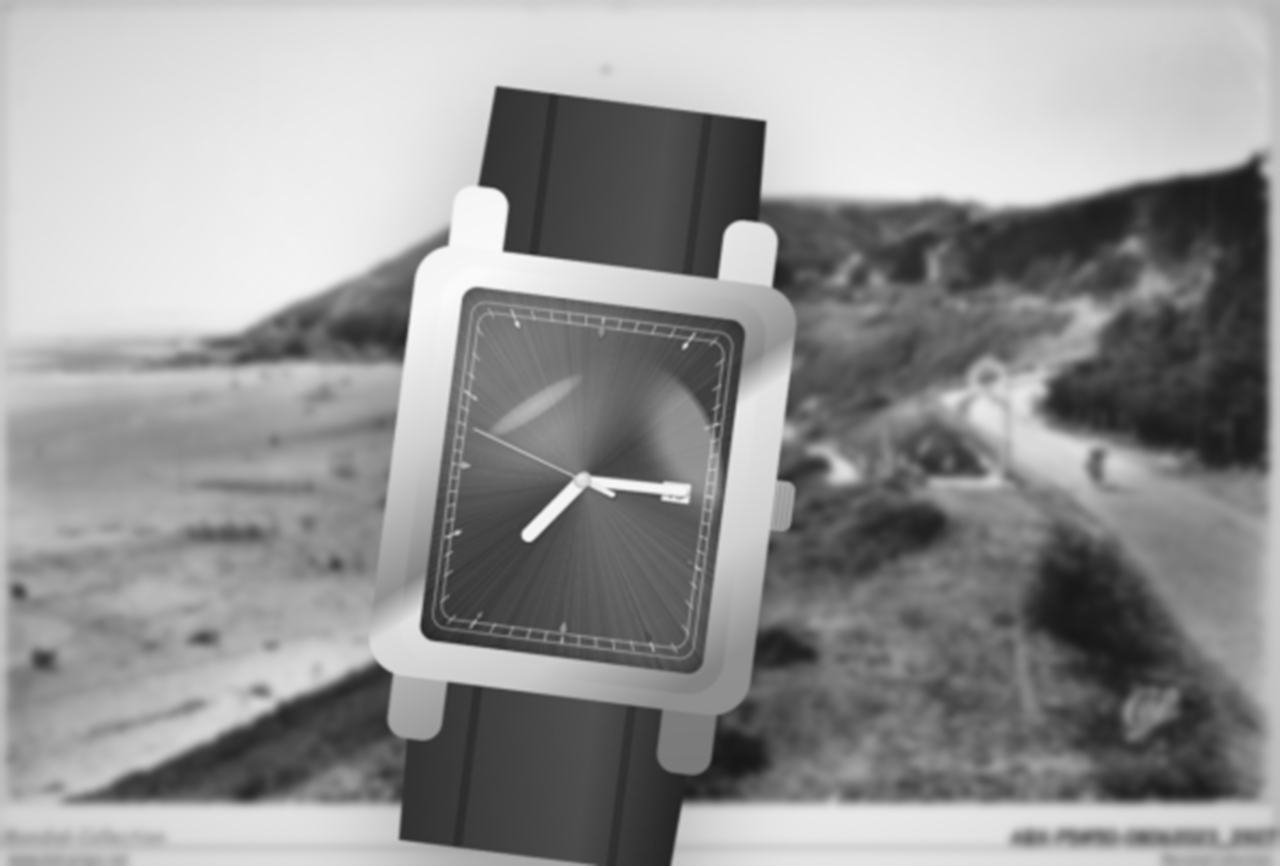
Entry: h=7 m=14 s=48
